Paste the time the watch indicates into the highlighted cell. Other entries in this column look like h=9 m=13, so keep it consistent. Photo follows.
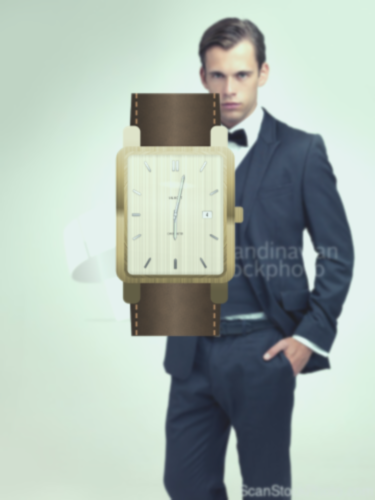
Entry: h=6 m=2
